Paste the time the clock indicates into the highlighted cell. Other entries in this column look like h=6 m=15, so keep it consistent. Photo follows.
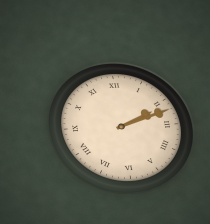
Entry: h=2 m=12
